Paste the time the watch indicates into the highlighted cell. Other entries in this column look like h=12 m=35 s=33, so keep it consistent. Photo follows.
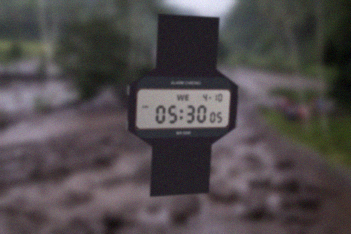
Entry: h=5 m=30 s=5
